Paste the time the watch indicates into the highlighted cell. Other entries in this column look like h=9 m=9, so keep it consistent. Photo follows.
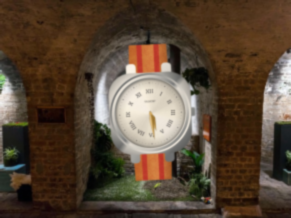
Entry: h=5 m=29
